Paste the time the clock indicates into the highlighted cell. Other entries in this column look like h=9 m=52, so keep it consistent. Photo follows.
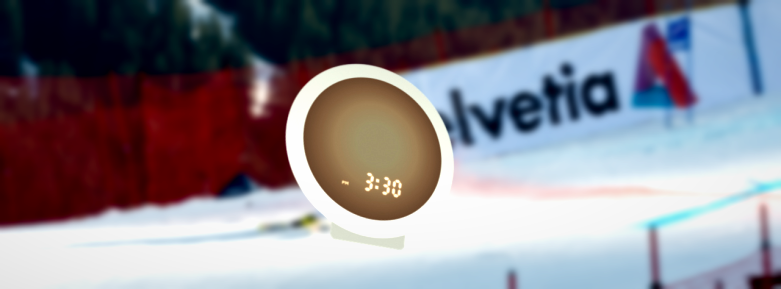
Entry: h=3 m=30
